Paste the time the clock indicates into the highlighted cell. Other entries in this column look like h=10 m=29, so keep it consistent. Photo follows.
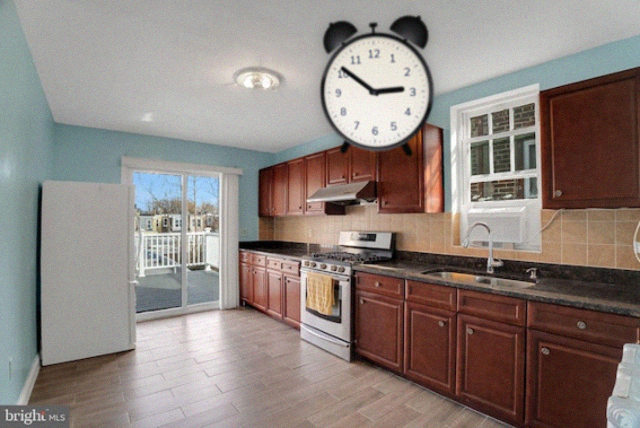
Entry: h=2 m=51
